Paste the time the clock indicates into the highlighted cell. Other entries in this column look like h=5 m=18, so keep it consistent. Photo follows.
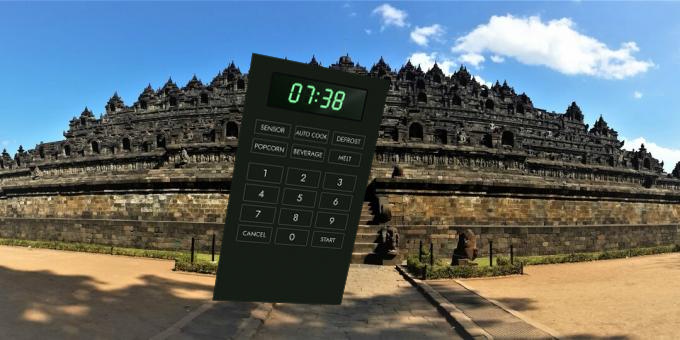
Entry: h=7 m=38
